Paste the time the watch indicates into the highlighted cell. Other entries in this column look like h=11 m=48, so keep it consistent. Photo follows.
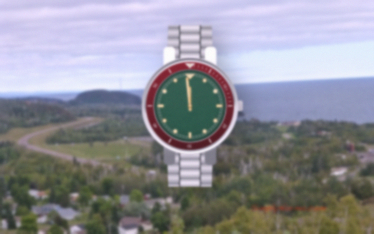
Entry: h=11 m=59
